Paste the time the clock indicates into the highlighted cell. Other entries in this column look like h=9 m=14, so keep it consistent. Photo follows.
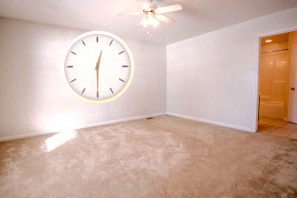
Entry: h=12 m=30
